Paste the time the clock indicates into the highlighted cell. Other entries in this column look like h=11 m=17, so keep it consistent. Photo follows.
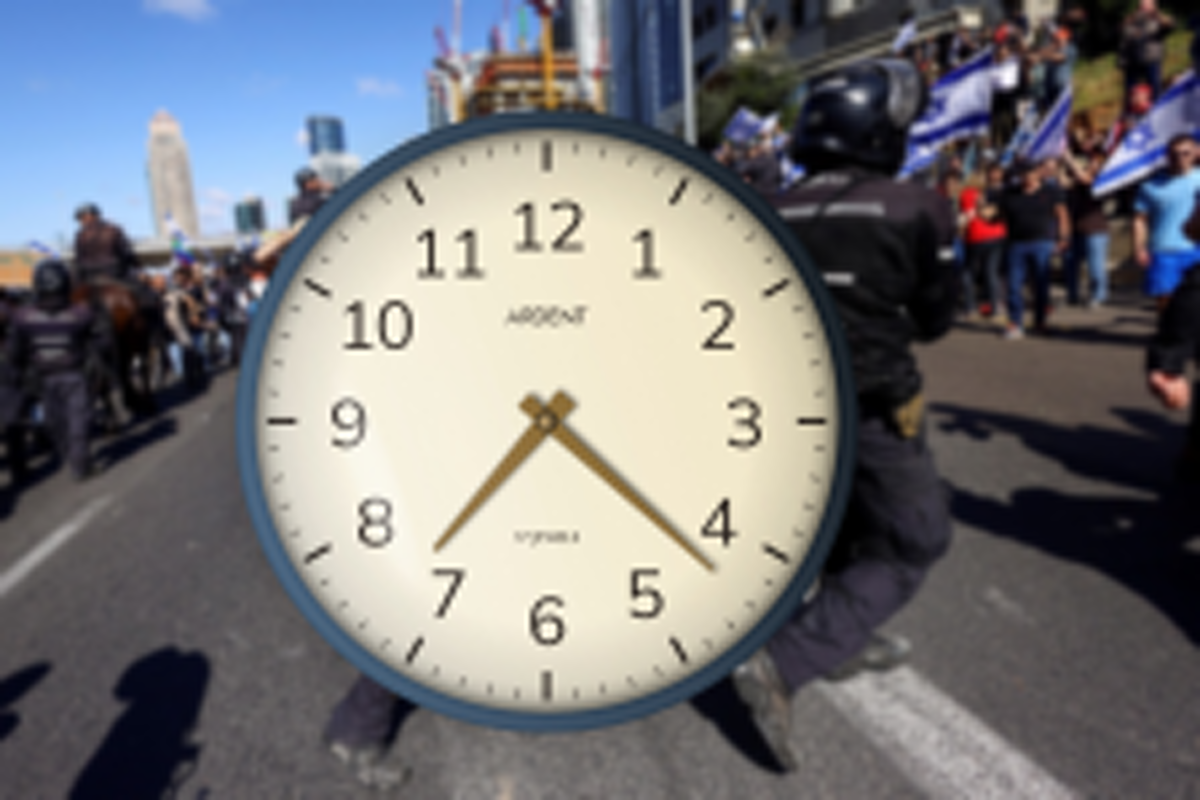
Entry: h=7 m=22
